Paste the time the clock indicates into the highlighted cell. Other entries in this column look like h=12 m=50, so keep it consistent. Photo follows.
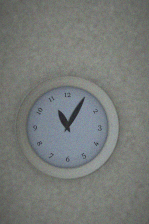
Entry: h=11 m=5
